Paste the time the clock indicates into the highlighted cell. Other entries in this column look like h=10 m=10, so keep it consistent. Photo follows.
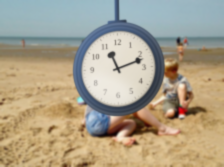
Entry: h=11 m=12
